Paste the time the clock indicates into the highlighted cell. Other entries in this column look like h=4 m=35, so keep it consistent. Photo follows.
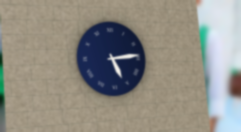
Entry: h=5 m=14
